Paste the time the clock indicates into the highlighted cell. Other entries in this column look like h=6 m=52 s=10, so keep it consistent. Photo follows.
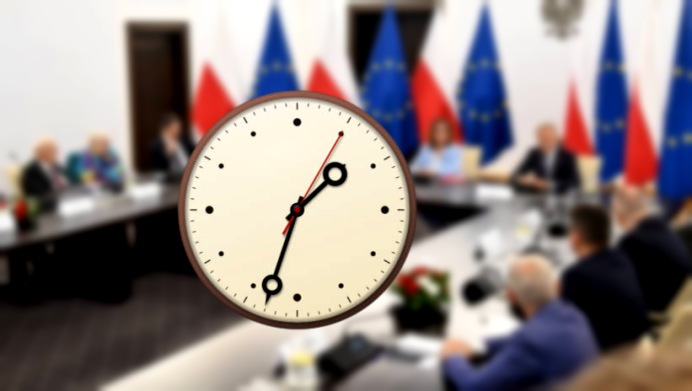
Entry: h=1 m=33 s=5
